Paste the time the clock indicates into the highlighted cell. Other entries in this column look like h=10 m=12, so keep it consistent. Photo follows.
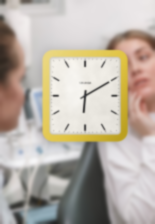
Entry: h=6 m=10
